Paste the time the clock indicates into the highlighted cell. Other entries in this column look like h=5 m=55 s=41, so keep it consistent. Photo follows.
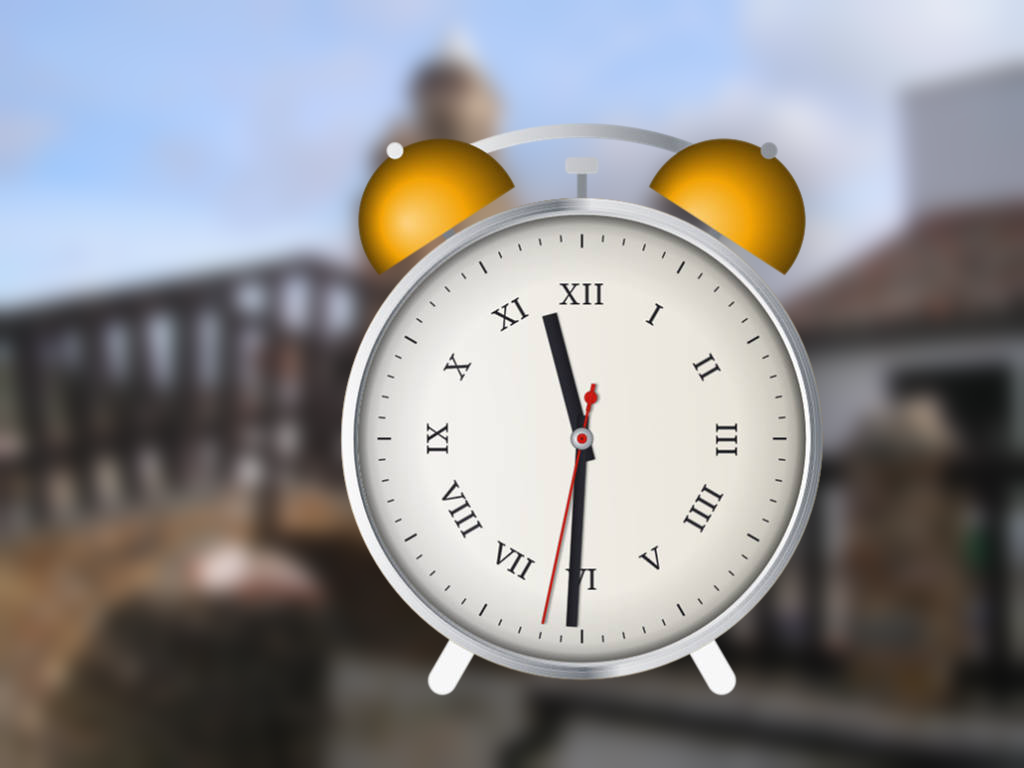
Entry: h=11 m=30 s=32
